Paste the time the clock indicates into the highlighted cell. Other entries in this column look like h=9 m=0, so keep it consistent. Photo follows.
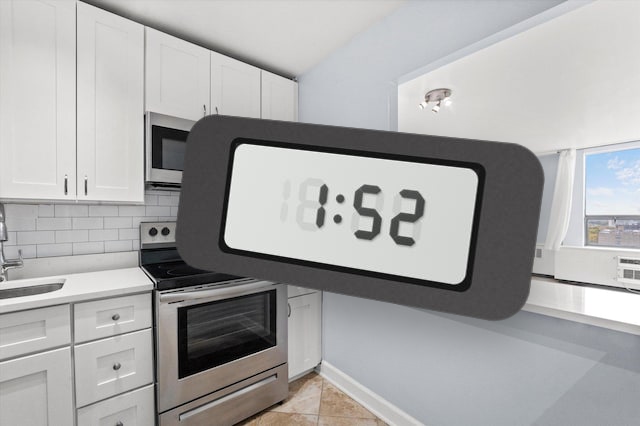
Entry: h=1 m=52
